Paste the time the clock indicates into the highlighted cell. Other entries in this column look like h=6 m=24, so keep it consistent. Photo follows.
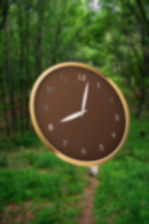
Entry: h=8 m=2
